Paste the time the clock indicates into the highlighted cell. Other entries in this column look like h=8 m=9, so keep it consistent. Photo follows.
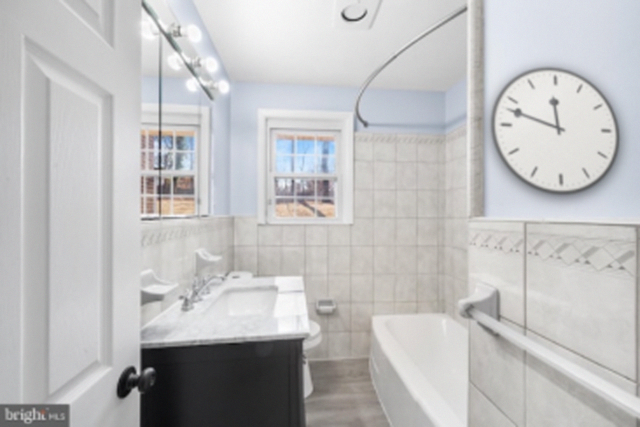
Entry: h=11 m=48
